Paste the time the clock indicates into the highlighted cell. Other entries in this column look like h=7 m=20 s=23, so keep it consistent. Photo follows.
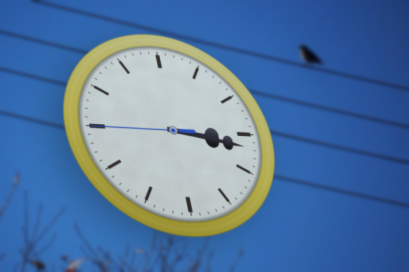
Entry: h=3 m=16 s=45
